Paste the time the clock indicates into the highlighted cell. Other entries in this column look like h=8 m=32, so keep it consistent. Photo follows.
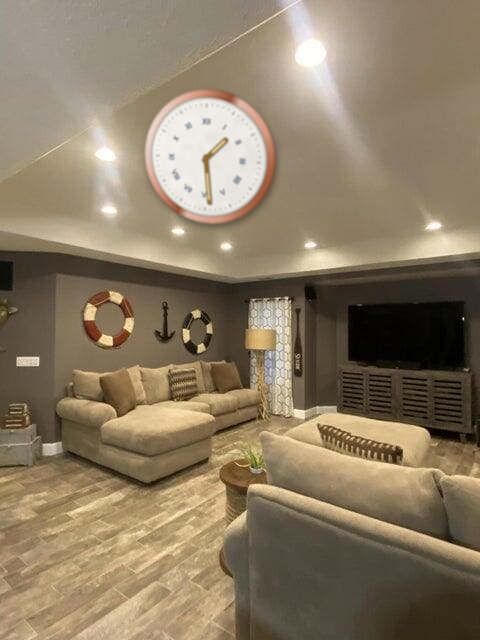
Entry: h=1 m=29
